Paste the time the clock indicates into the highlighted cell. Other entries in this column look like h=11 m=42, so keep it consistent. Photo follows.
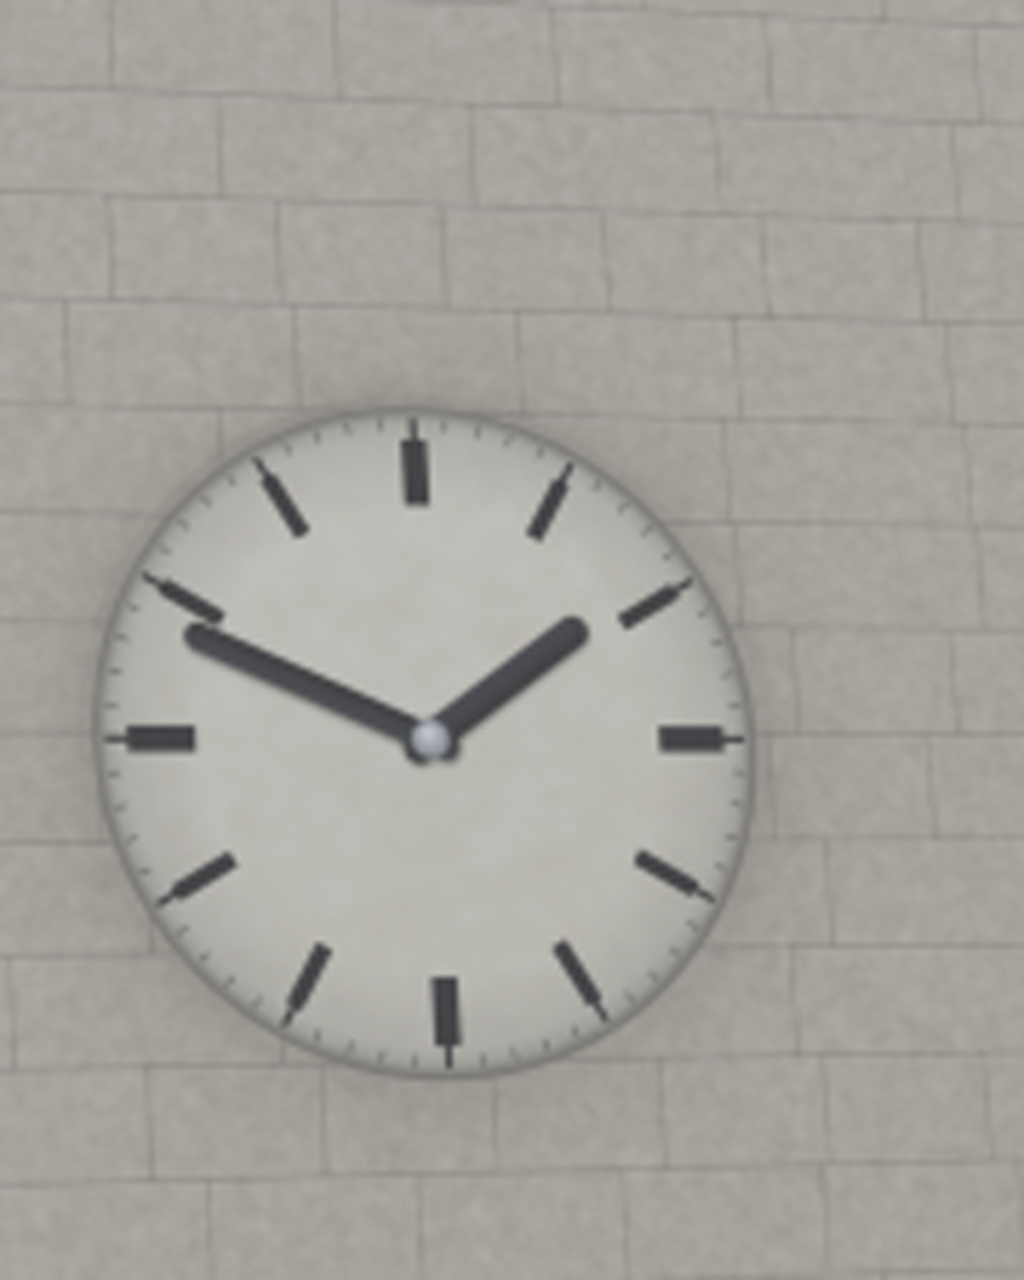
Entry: h=1 m=49
